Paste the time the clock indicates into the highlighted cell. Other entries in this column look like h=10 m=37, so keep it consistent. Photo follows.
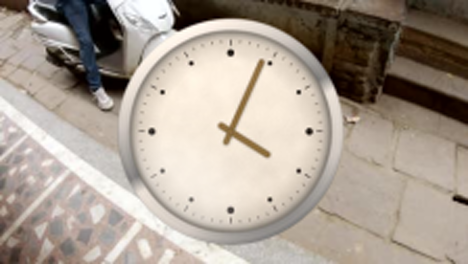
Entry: h=4 m=4
